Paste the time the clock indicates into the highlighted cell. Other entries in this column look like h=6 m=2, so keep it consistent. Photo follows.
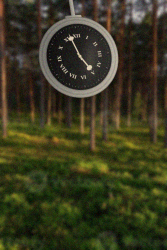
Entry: h=4 m=57
